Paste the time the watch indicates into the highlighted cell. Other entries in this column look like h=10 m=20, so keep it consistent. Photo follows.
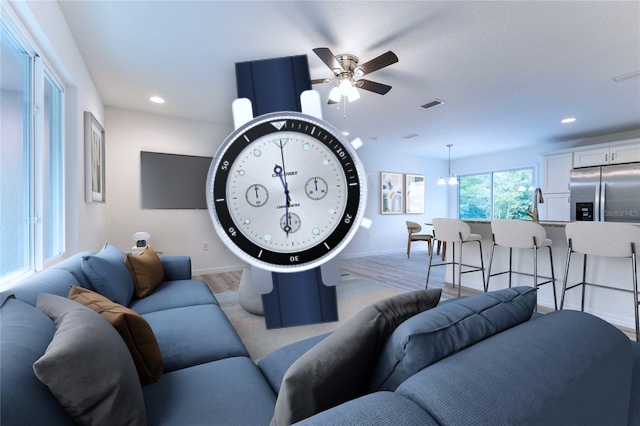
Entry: h=11 m=31
